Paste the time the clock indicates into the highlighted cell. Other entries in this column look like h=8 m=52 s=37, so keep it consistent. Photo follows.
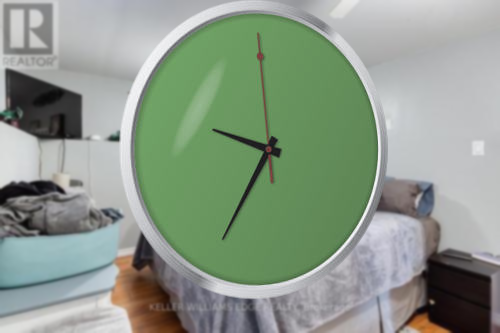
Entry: h=9 m=34 s=59
